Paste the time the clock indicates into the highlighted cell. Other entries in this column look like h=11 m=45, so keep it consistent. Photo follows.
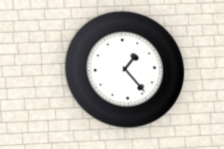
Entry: h=1 m=24
